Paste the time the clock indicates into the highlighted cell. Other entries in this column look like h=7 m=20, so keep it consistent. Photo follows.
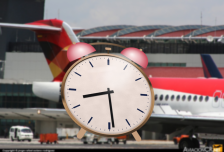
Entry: h=8 m=29
